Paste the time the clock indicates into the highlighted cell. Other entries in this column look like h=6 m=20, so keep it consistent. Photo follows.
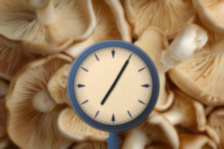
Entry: h=7 m=5
